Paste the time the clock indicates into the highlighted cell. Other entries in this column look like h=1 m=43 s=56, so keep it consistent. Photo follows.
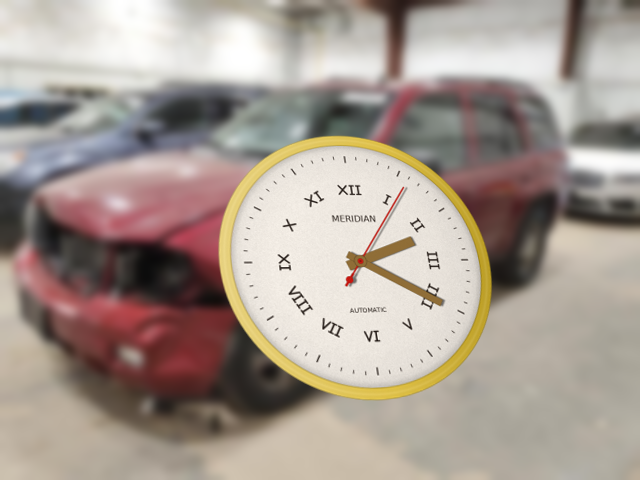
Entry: h=2 m=20 s=6
